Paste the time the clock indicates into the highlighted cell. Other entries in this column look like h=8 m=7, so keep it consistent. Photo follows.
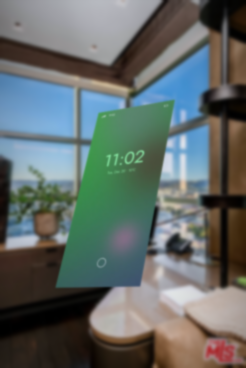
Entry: h=11 m=2
